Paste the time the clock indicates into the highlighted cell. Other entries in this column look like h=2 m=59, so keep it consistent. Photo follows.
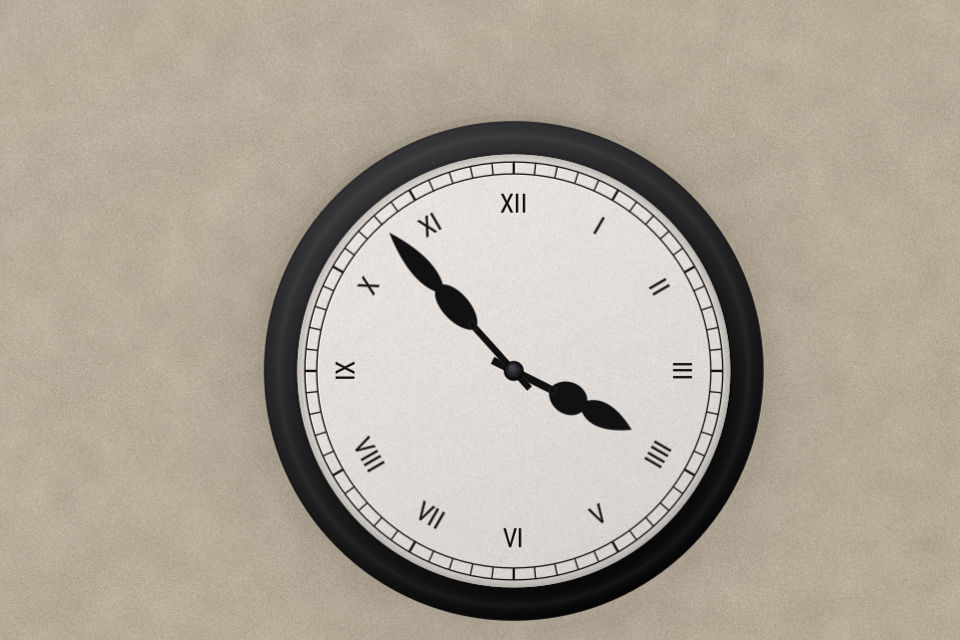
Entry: h=3 m=53
